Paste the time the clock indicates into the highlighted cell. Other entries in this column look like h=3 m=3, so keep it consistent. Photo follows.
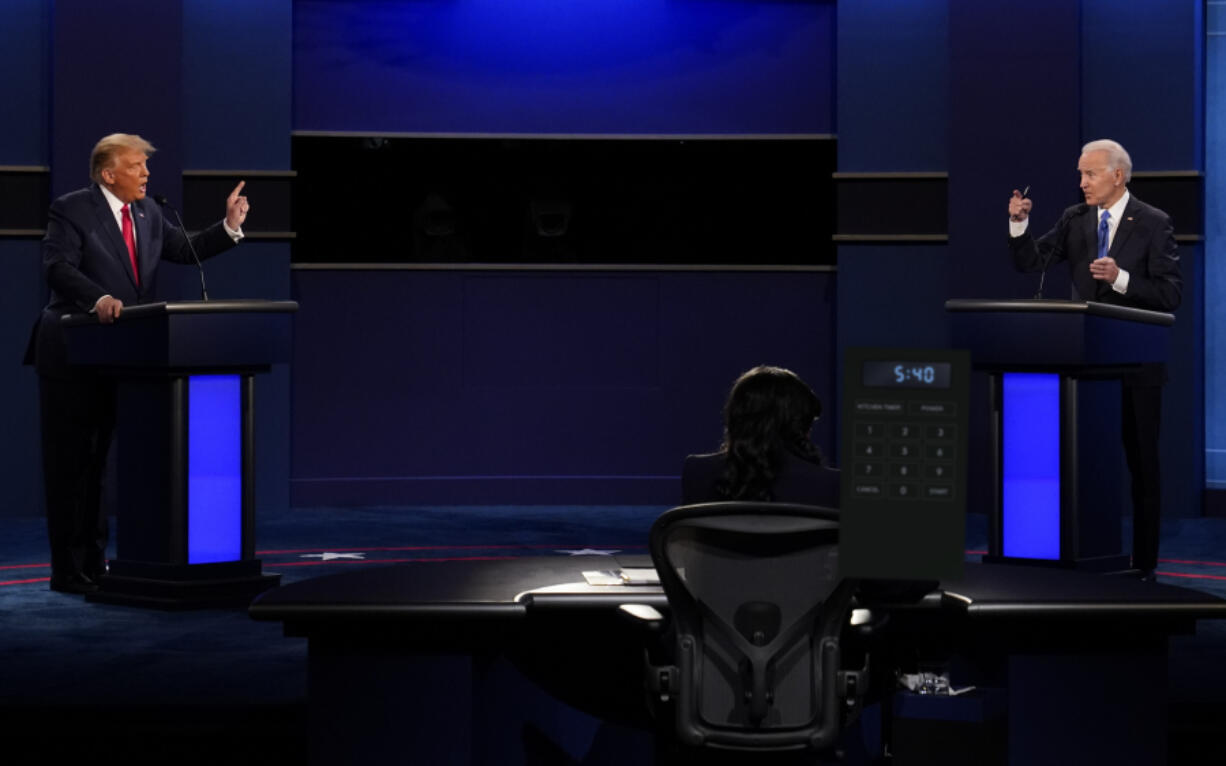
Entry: h=5 m=40
